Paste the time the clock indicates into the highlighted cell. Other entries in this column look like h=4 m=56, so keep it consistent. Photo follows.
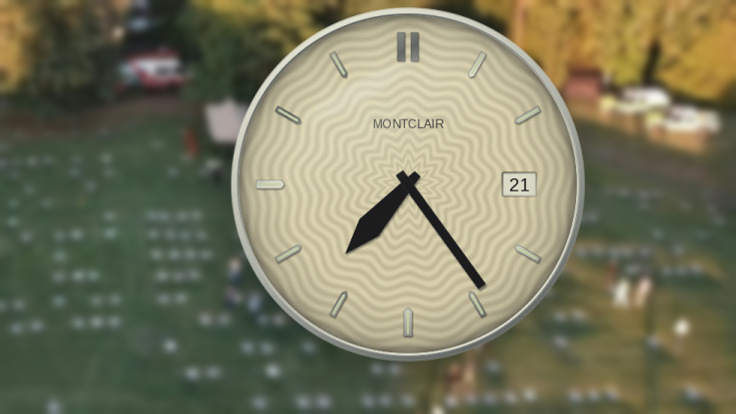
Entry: h=7 m=24
